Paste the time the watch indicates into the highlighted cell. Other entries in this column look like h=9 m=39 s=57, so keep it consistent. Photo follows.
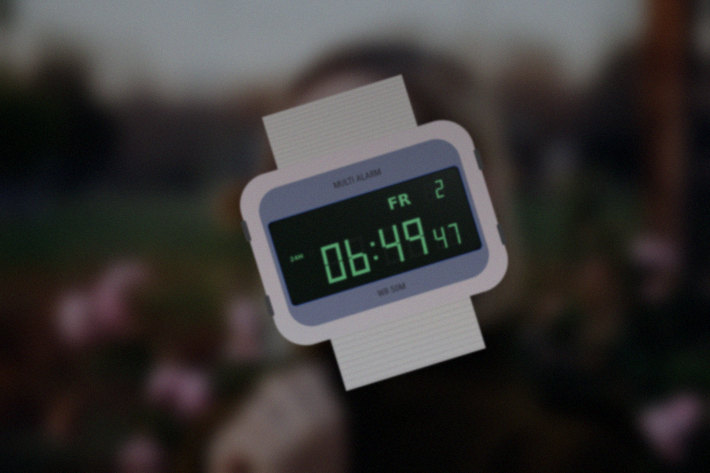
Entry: h=6 m=49 s=47
